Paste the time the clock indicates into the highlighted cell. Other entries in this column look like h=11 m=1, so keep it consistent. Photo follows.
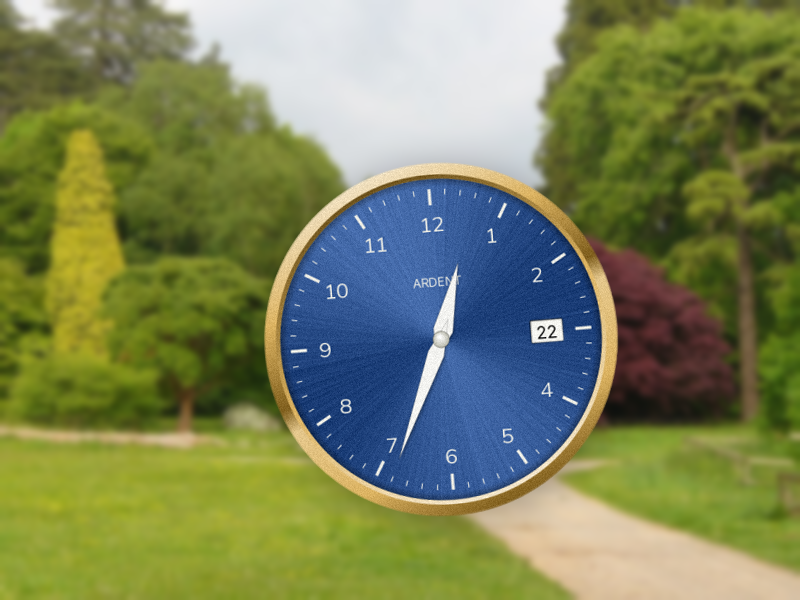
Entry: h=12 m=34
